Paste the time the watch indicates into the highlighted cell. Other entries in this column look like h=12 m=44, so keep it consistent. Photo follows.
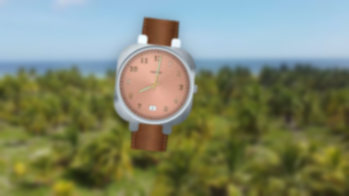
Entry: h=8 m=1
